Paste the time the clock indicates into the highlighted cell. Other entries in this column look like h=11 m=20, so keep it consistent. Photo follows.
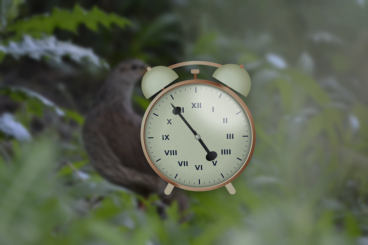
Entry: h=4 m=54
